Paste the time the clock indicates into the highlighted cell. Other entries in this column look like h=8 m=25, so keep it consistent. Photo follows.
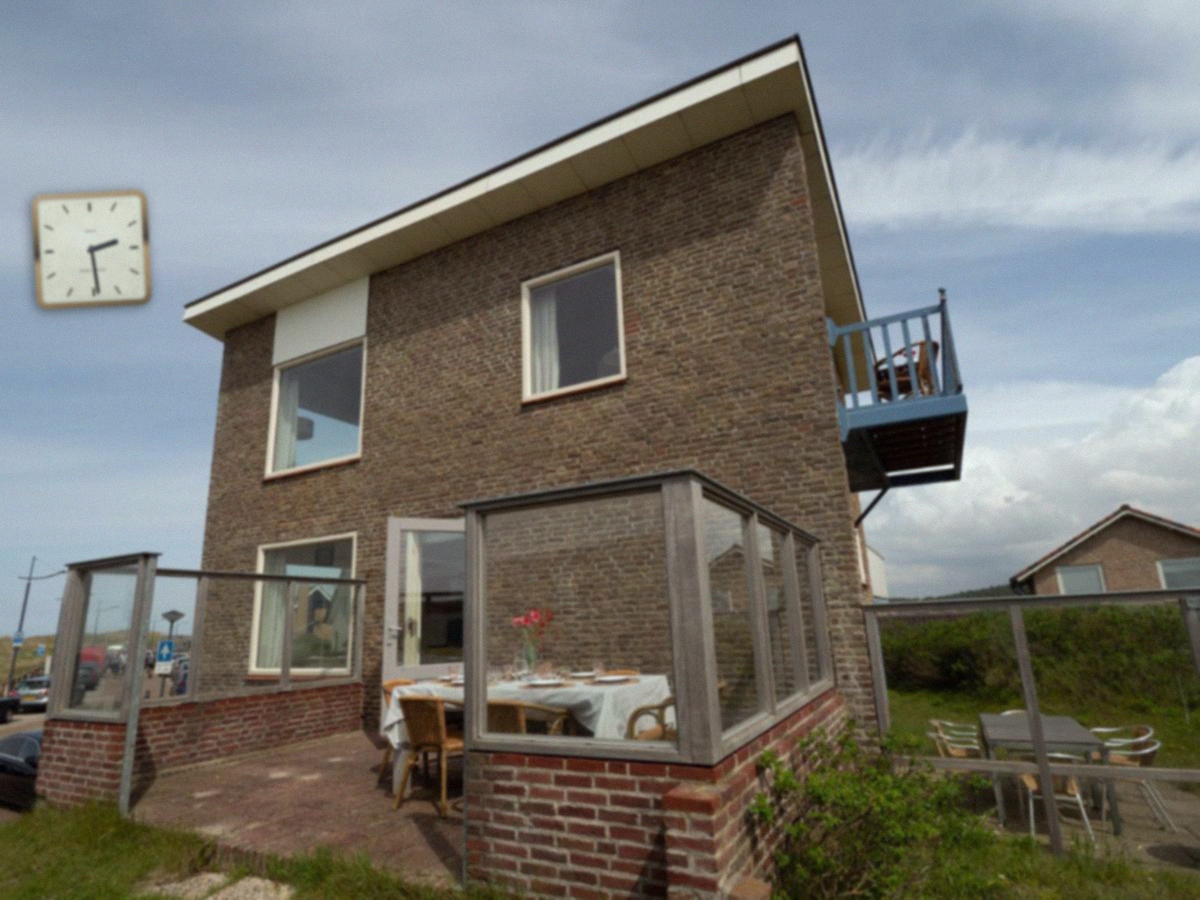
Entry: h=2 m=29
